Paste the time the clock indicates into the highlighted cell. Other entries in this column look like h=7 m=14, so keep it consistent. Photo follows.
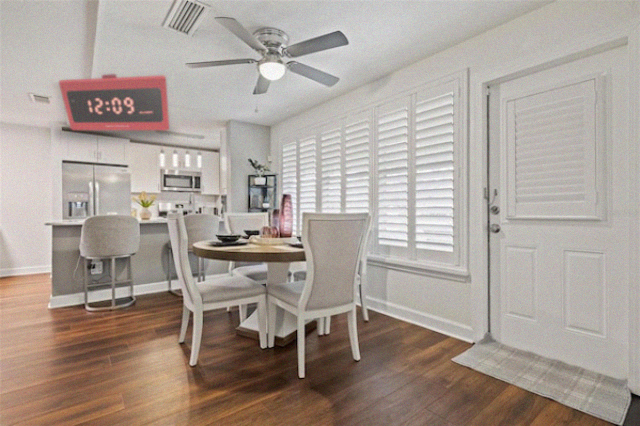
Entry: h=12 m=9
